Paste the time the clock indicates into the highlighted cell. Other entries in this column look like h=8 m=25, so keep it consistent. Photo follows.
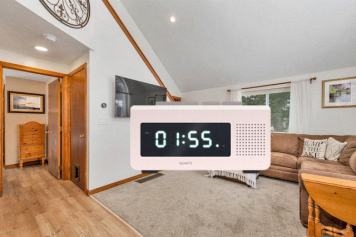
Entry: h=1 m=55
